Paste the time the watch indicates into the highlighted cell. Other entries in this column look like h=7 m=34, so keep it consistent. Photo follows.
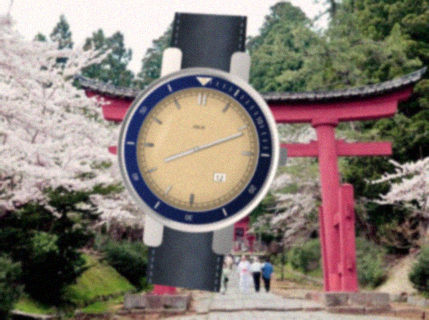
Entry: h=8 m=11
